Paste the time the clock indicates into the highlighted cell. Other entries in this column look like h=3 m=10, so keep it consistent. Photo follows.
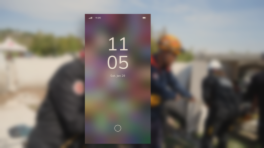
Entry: h=11 m=5
